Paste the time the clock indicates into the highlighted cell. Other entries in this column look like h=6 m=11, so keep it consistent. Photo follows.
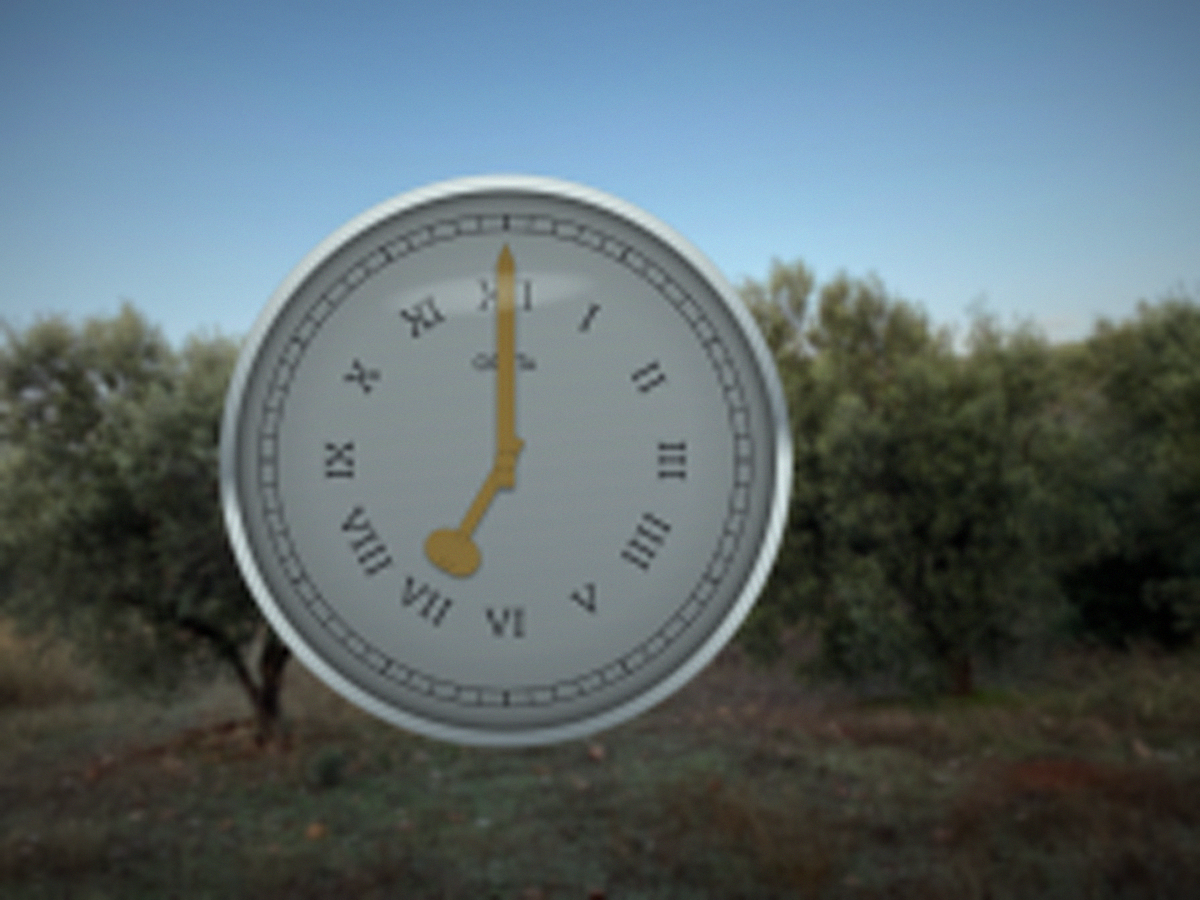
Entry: h=7 m=0
